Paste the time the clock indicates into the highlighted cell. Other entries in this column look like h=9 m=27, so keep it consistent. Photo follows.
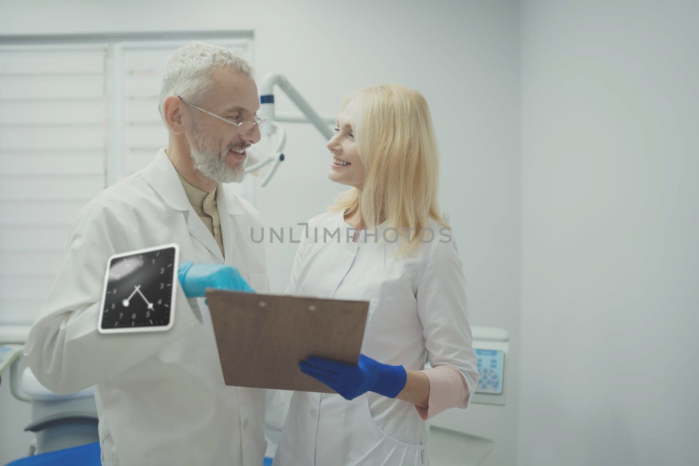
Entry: h=7 m=23
